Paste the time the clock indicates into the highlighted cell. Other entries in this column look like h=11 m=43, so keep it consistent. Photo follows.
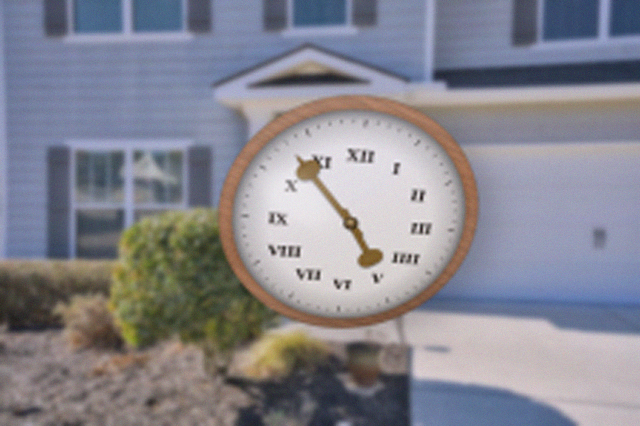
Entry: h=4 m=53
